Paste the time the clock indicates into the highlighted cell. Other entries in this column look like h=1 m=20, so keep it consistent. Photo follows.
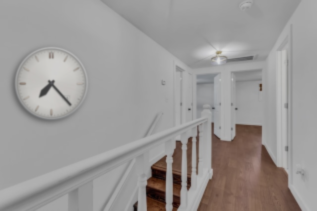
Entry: h=7 m=23
